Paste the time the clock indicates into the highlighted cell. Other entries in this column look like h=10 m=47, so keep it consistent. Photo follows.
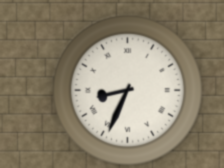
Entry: h=8 m=34
